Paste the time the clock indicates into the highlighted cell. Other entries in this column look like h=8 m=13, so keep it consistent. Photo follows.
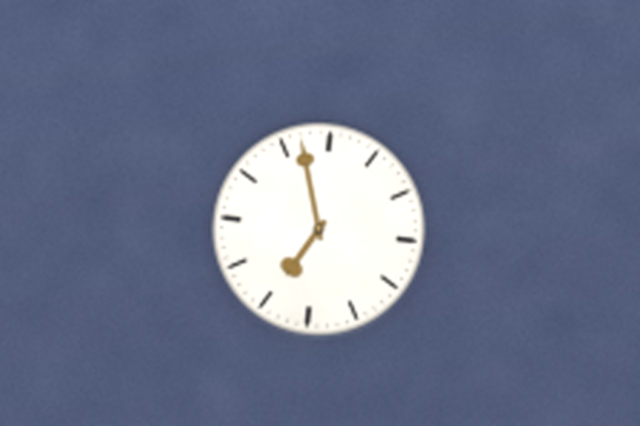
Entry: h=6 m=57
